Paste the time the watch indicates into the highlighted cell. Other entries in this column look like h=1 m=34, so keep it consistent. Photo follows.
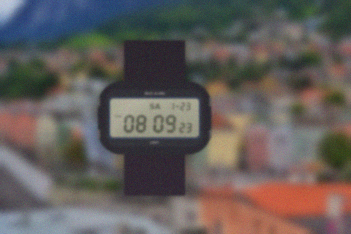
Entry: h=8 m=9
